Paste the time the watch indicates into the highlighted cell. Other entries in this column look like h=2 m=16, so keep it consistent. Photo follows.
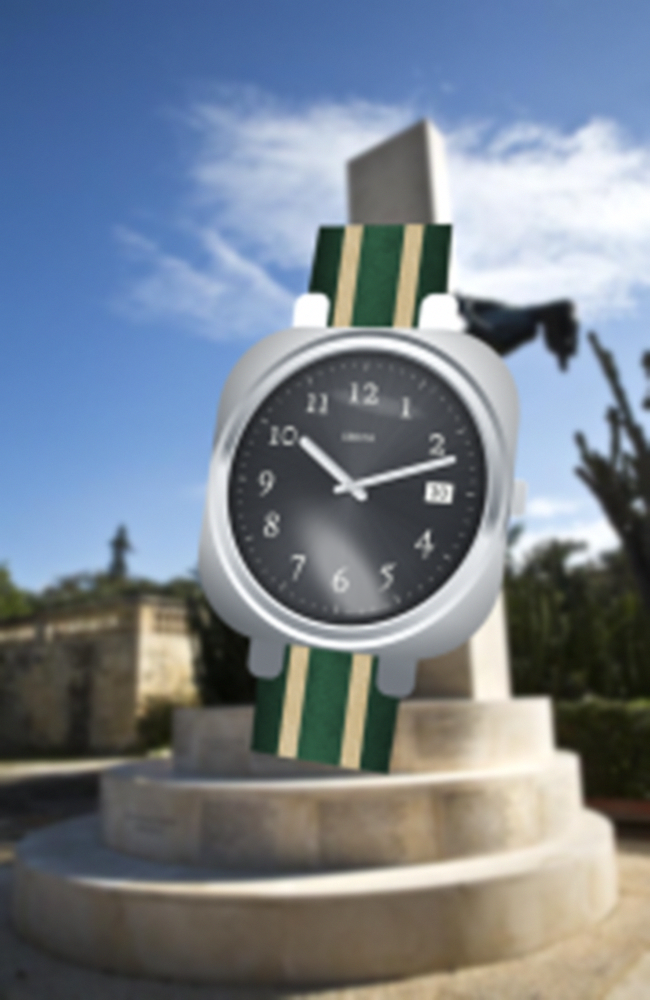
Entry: h=10 m=12
